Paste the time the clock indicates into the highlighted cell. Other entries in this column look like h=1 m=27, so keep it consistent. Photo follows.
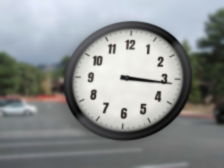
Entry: h=3 m=16
